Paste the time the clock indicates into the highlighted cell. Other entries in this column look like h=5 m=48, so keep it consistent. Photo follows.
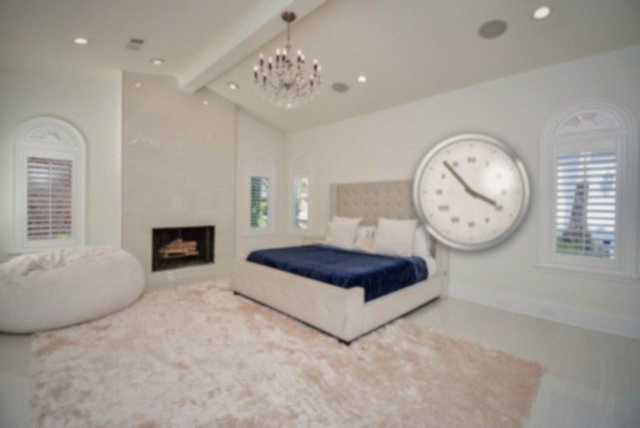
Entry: h=3 m=53
